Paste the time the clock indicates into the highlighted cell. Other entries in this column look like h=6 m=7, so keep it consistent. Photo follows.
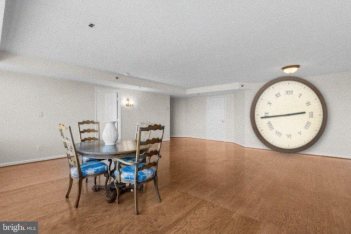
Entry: h=2 m=44
